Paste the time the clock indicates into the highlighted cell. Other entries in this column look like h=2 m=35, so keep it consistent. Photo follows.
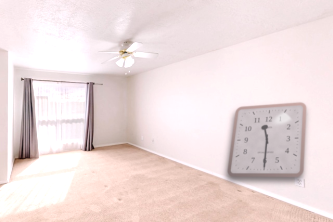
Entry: h=11 m=30
